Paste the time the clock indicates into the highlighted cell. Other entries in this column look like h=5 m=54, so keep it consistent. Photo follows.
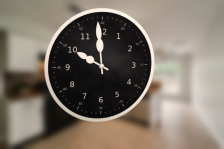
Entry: h=9 m=59
